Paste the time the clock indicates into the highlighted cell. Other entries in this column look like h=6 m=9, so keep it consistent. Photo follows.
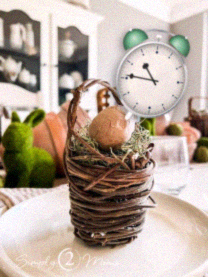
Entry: h=10 m=46
